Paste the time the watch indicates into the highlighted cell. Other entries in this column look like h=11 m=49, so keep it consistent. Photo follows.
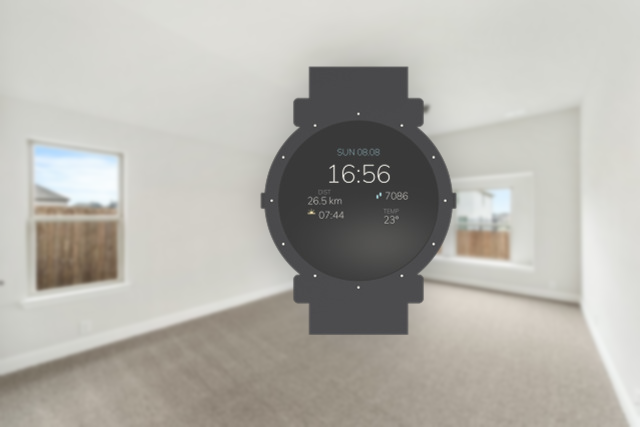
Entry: h=16 m=56
